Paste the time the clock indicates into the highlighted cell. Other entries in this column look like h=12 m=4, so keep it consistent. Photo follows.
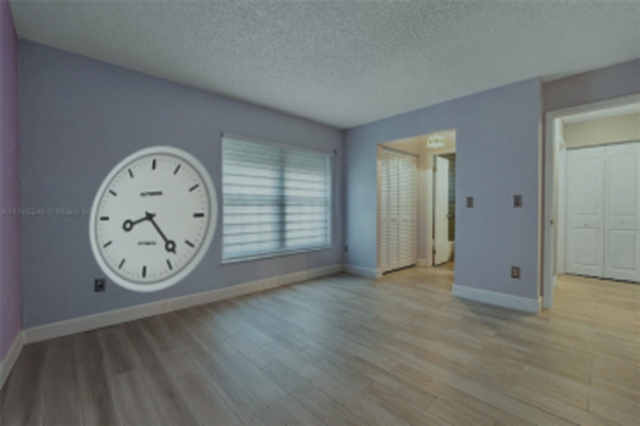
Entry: h=8 m=23
